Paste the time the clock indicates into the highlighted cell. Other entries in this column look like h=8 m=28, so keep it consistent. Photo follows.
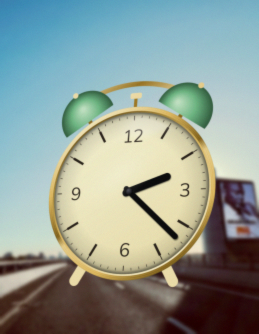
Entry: h=2 m=22
